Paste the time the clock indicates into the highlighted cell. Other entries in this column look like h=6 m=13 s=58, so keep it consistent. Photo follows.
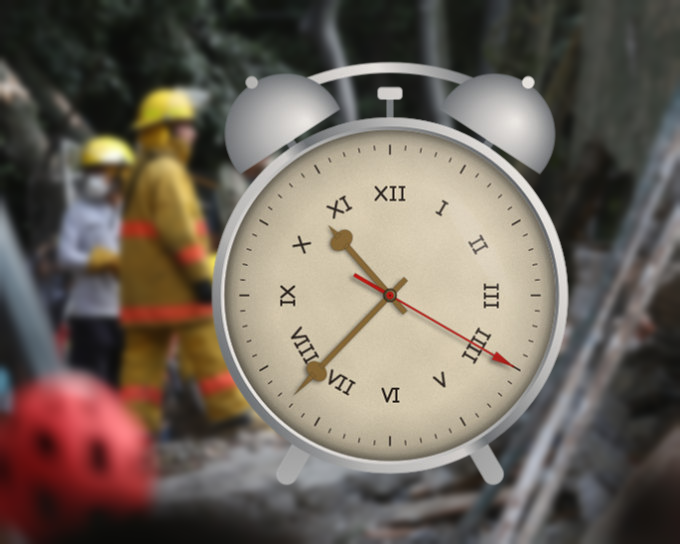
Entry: h=10 m=37 s=20
